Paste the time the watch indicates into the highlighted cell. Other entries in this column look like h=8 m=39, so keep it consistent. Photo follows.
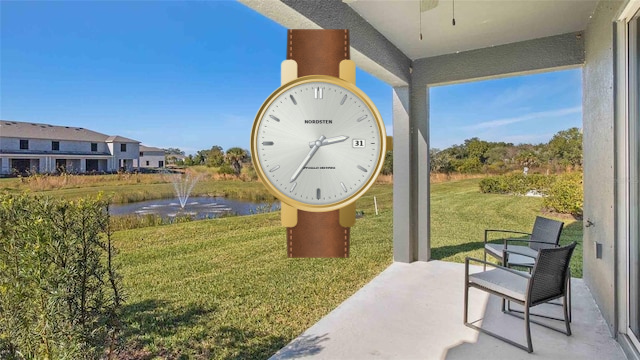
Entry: h=2 m=36
